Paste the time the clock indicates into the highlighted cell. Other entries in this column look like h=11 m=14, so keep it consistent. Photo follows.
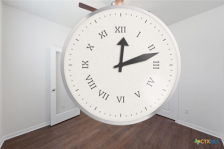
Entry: h=12 m=12
